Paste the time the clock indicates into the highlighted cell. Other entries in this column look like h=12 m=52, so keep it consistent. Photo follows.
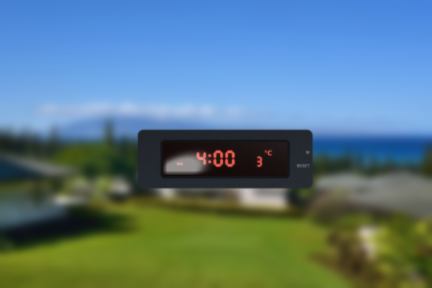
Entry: h=4 m=0
